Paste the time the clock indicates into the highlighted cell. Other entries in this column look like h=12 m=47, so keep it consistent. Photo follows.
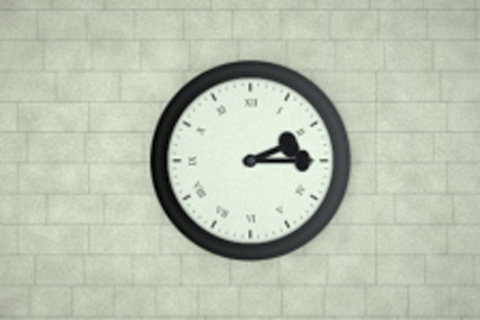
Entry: h=2 m=15
